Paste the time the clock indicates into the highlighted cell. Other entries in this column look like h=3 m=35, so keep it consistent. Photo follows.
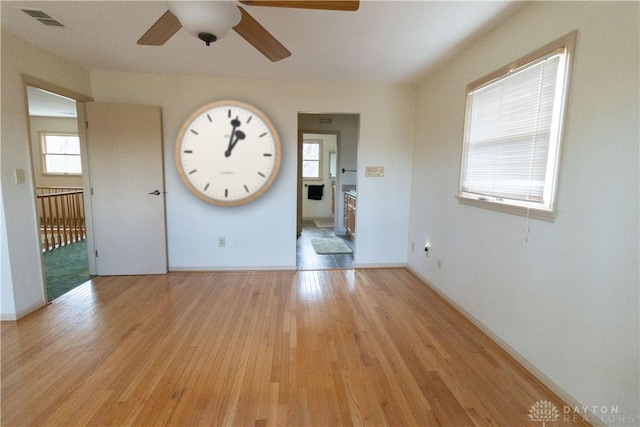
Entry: h=1 m=2
